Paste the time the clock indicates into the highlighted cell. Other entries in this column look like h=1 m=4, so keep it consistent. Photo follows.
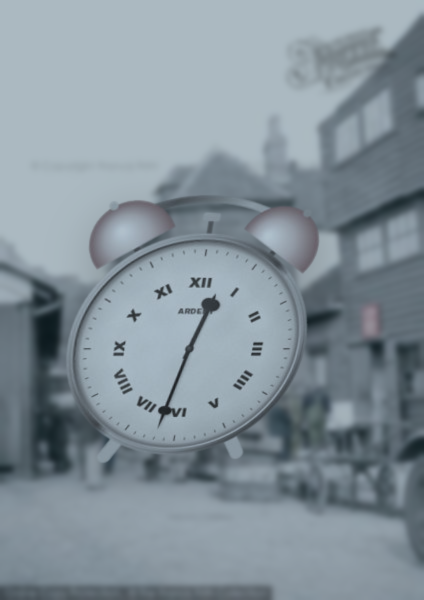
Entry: h=12 m=32
